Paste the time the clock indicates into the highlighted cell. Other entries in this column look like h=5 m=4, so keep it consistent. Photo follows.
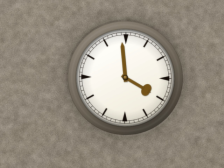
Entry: h=3 m=59
